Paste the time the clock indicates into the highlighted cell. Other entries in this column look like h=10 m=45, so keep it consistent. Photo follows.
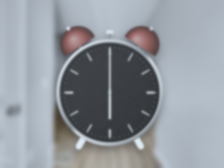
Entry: h=6 m=0
